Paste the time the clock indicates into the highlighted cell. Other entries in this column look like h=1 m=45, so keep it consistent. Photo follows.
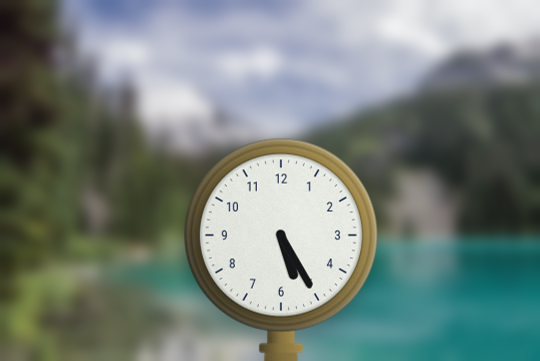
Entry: h=5 m=25
